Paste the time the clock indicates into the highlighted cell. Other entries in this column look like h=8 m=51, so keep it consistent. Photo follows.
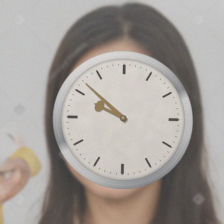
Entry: h=9 m=52
